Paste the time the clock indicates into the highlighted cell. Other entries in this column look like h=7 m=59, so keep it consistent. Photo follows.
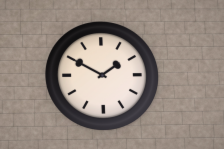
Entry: h=1 m=50
